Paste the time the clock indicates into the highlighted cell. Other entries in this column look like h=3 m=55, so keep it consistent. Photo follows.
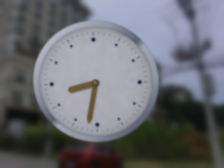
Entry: h=8 m=32
